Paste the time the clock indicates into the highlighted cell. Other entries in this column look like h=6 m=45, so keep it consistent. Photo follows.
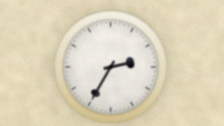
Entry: h=2 m=35
